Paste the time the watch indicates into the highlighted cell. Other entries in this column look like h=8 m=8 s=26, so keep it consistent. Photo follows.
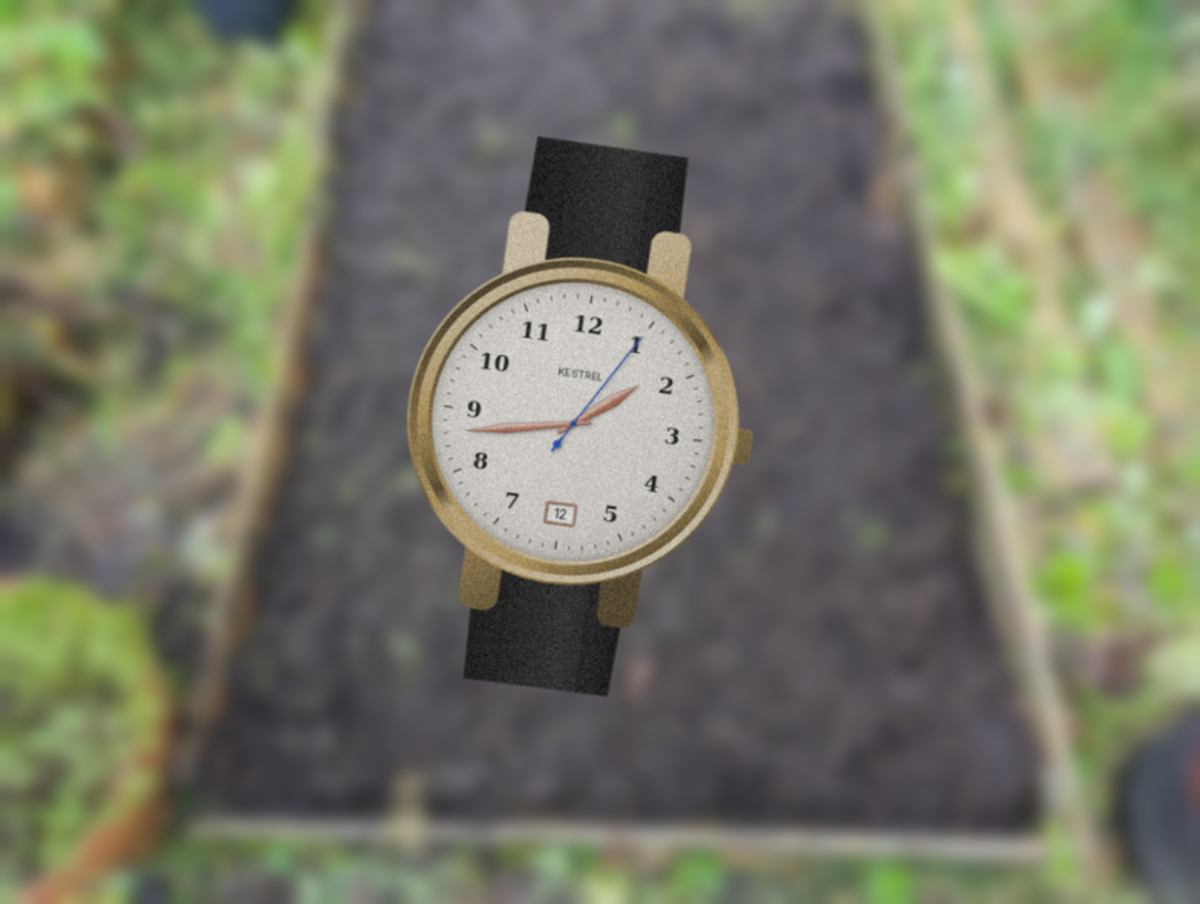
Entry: h=1 m=43 s=5
